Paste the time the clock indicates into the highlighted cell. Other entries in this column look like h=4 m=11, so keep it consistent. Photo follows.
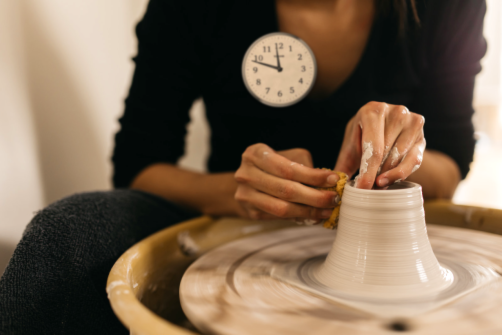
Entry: h=11 m=48
